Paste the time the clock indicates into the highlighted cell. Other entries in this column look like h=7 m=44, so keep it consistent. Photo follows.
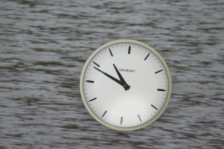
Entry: h=10 m=49
